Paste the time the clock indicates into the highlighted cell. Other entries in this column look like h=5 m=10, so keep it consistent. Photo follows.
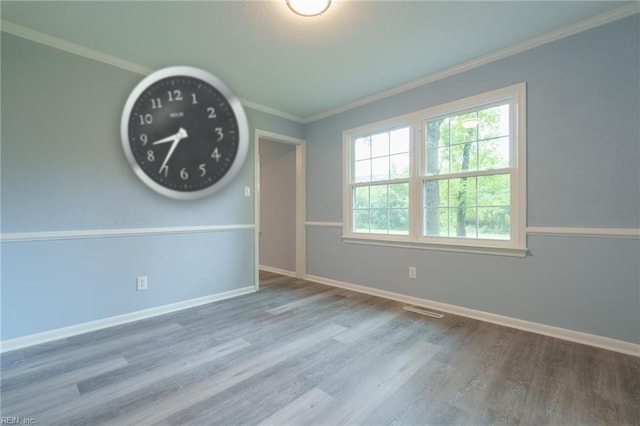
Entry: h=8 m=36
